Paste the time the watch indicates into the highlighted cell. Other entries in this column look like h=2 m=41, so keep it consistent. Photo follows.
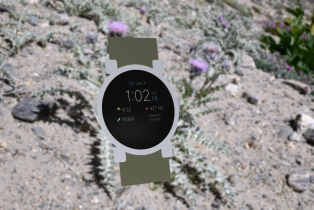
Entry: h=1 m=2
